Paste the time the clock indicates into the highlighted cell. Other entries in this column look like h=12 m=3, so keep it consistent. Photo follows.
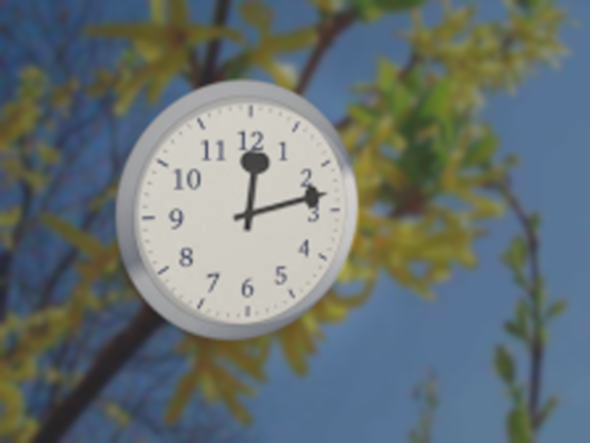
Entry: h=12 m=13
